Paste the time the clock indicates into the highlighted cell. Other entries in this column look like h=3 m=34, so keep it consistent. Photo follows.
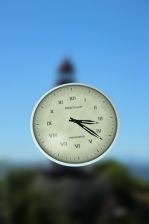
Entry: h=3 m=22
